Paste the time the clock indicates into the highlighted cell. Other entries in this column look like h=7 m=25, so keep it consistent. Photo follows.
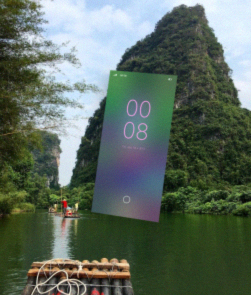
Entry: h=0 m=8
